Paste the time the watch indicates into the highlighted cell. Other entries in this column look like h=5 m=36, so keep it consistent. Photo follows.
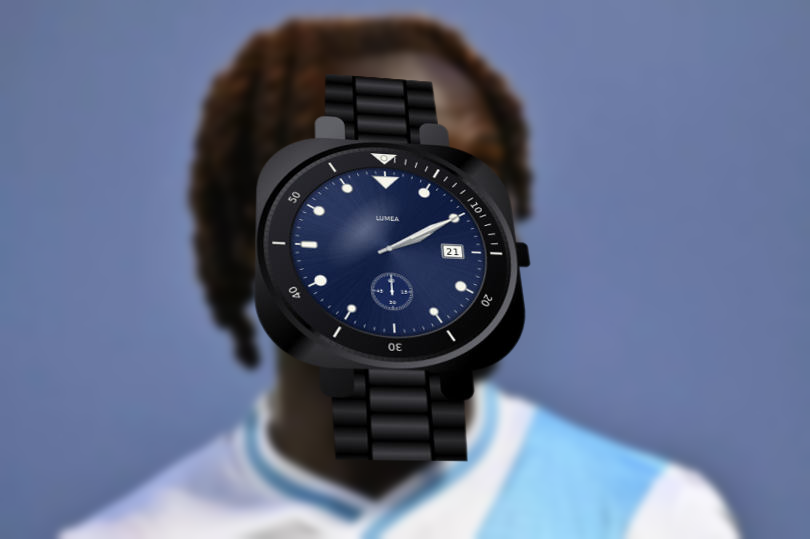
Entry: h=2 m=10
